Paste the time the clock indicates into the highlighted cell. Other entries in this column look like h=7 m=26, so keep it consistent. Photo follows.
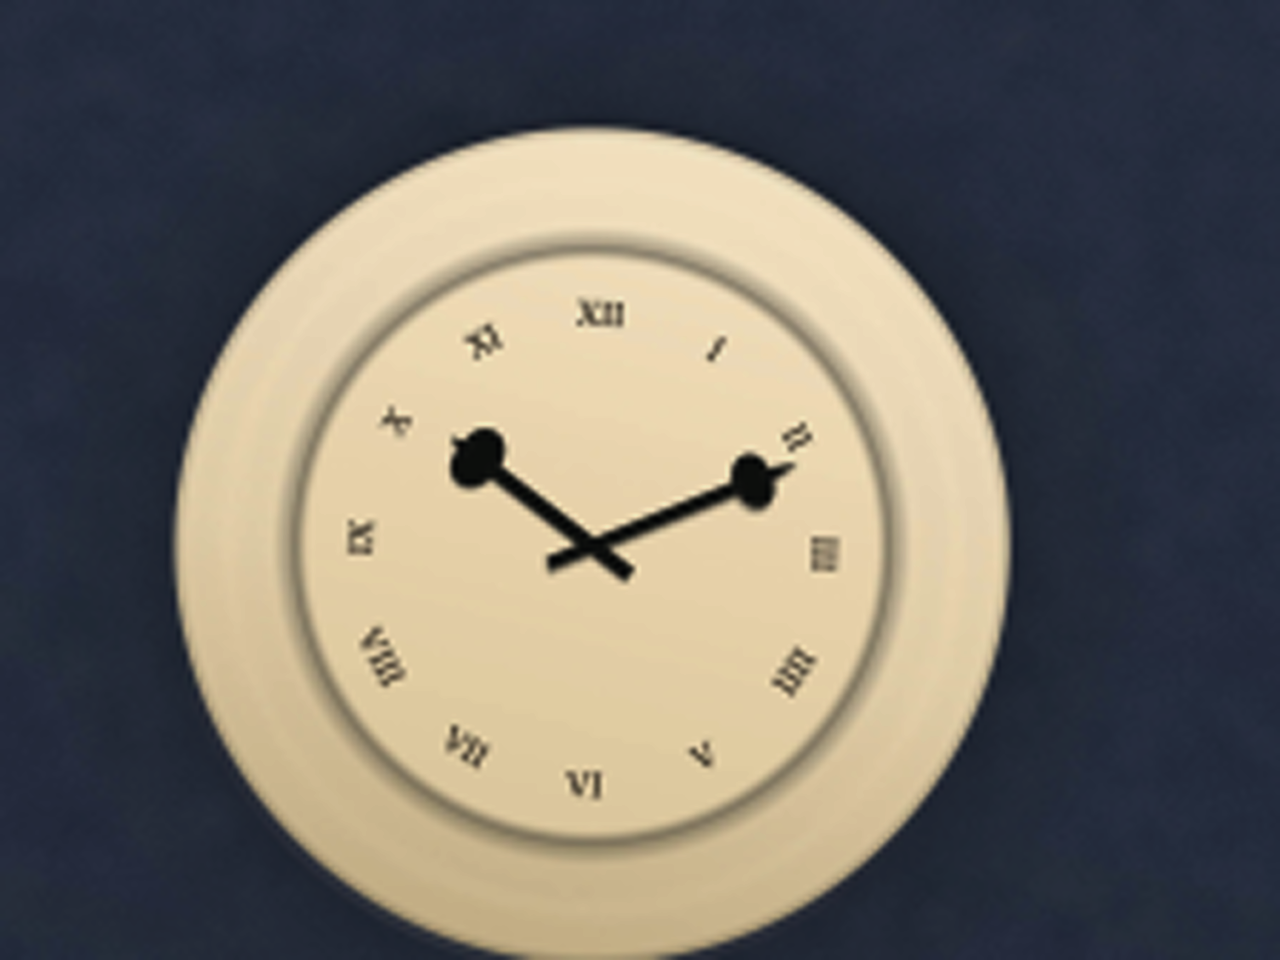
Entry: h=10 m=11
